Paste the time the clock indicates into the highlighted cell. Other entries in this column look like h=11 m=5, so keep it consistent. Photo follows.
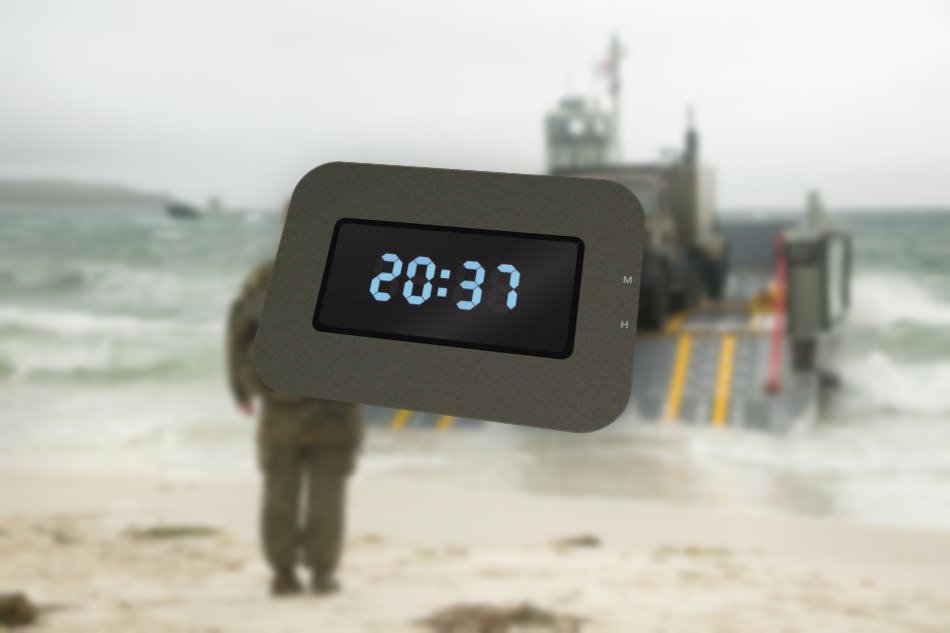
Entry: h=20 m=37
